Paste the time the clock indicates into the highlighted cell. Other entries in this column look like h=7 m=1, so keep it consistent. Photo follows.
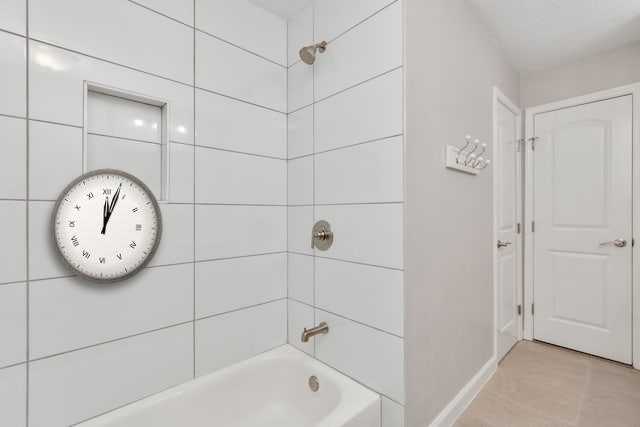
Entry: h=12 m=3
